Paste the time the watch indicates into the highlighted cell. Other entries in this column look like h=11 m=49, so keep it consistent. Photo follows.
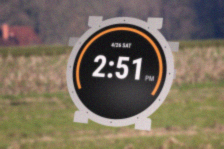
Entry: h=2 m=51
